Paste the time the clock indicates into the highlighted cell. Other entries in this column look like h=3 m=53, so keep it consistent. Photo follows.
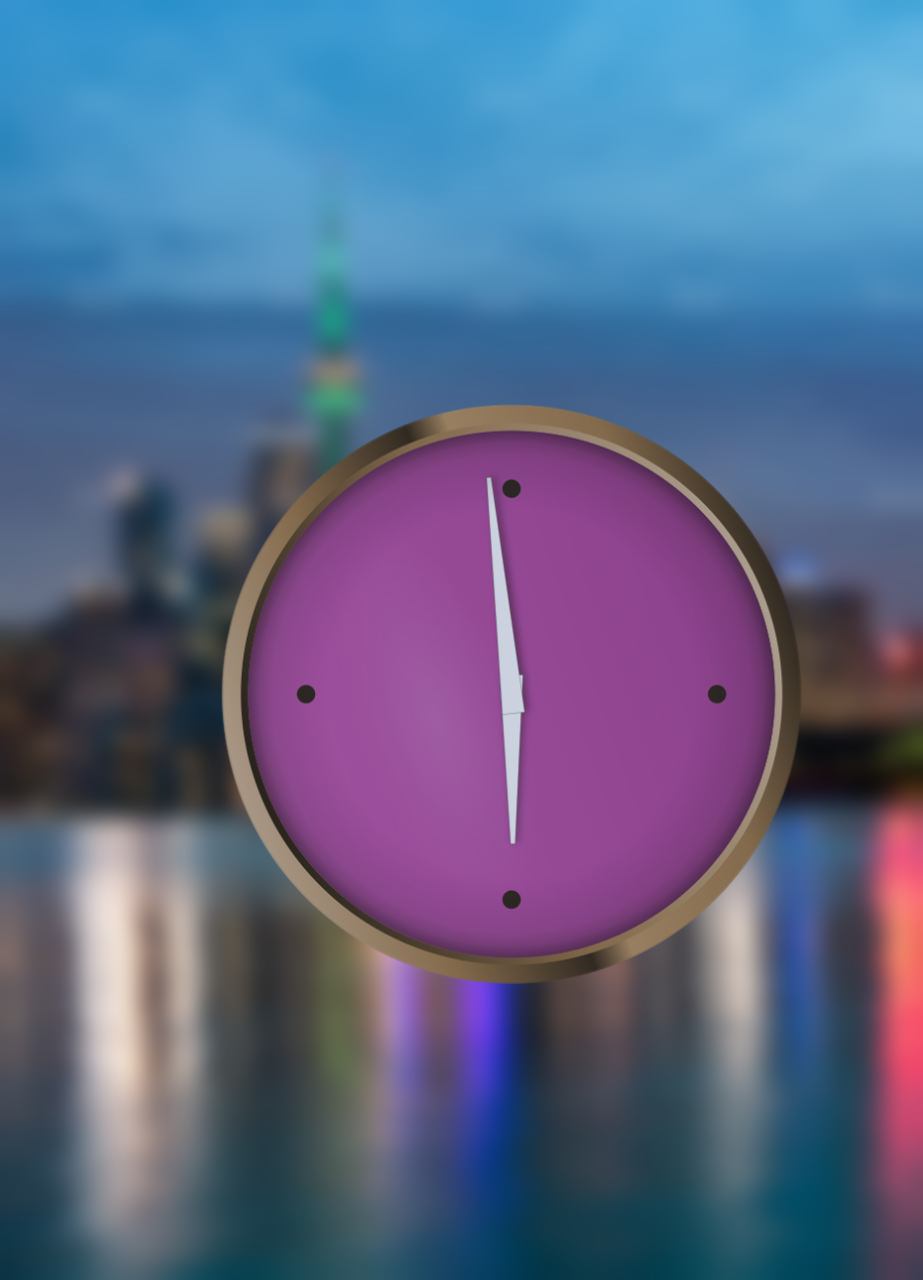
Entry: h=5 m=59
